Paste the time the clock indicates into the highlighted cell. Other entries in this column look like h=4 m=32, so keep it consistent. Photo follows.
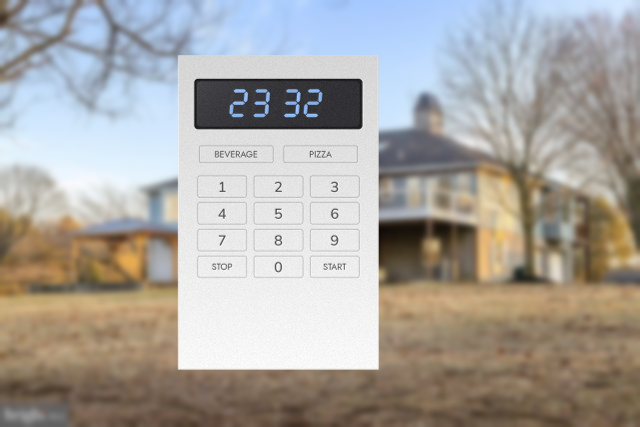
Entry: h=23 m=32
